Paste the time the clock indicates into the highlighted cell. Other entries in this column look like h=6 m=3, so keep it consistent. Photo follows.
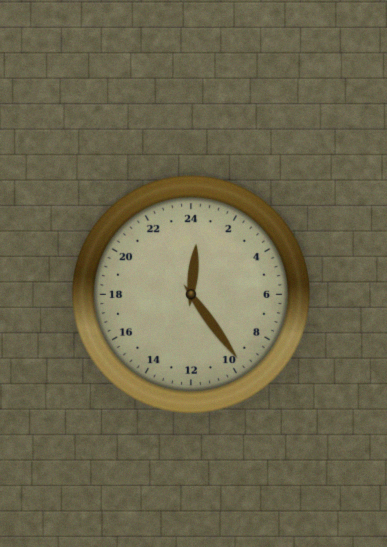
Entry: h=0 m=24
